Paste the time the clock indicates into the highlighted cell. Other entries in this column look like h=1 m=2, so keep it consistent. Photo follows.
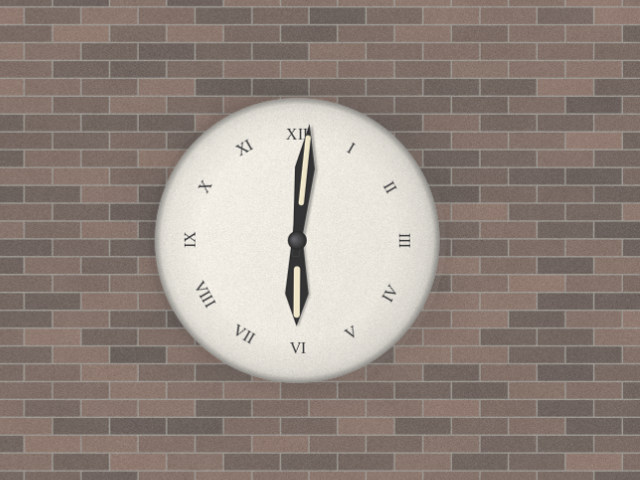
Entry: h=6 m=1
